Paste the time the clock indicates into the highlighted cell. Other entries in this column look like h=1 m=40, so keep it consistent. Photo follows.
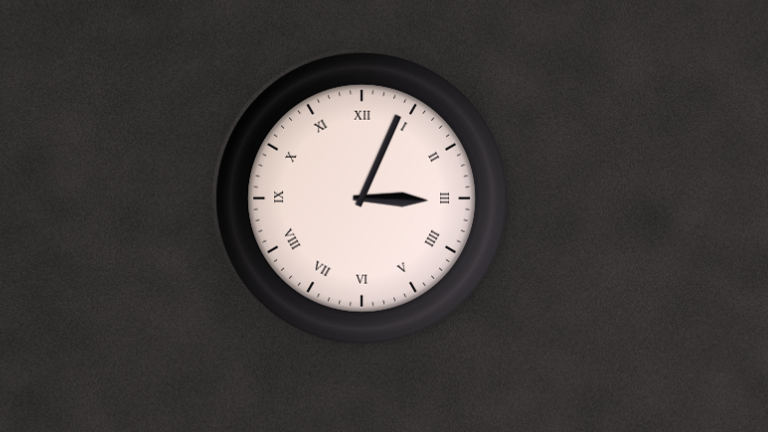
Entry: h=3 m=4
